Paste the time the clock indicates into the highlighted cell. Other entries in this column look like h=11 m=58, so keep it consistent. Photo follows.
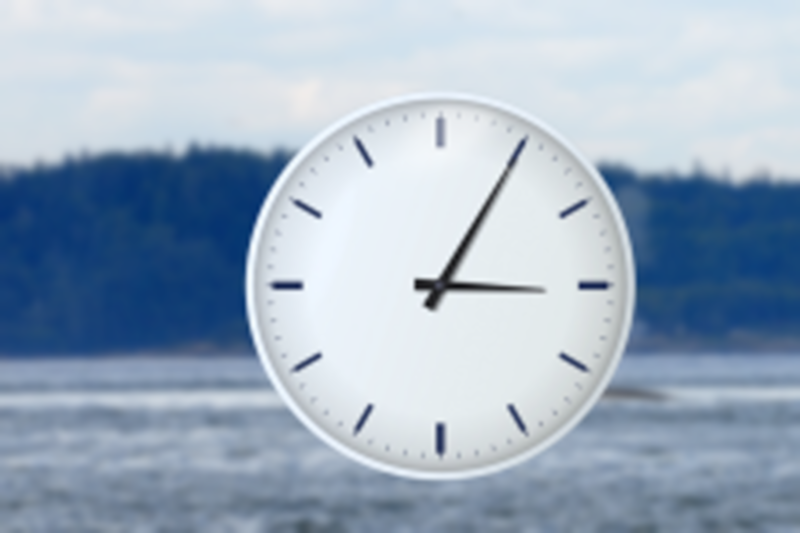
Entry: h=3 m=5
